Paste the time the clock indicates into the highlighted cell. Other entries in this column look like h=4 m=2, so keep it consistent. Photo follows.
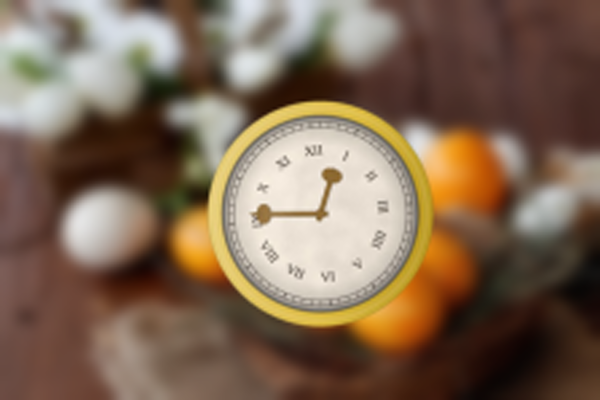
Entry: h=12 m=46
